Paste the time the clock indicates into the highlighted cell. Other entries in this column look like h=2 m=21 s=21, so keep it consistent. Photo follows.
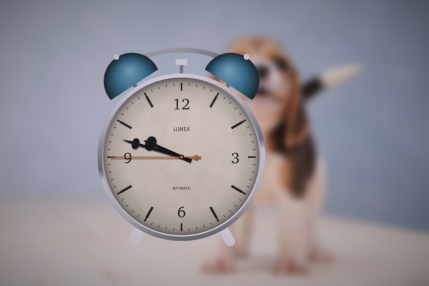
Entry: h=9 m=47 s=45
